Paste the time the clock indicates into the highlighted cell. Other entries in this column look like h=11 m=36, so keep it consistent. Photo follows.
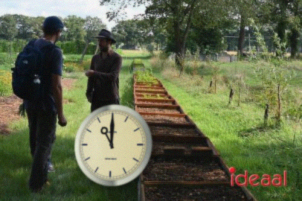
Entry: h=11 m=0
